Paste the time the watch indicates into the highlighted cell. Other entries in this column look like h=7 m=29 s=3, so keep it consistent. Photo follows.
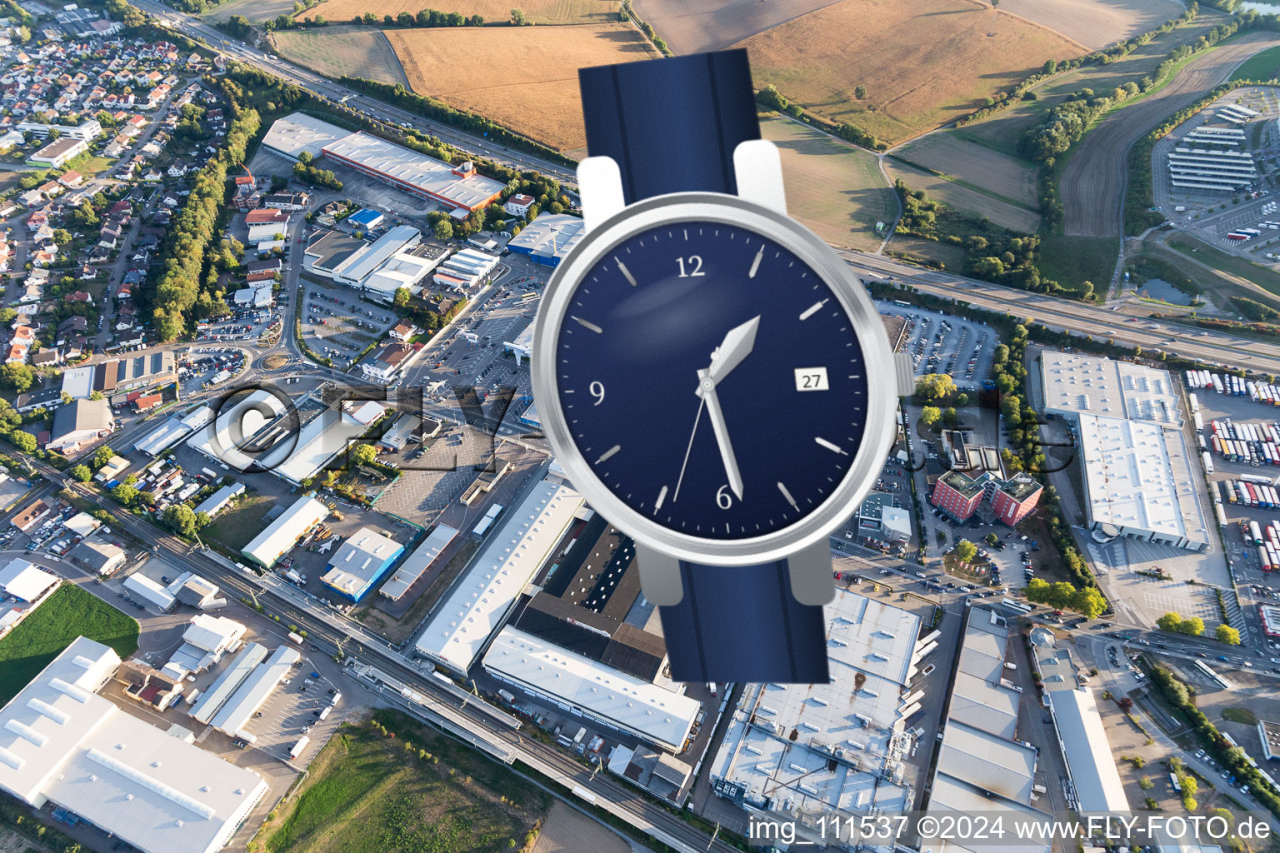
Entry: h=1 m=28 s=34
